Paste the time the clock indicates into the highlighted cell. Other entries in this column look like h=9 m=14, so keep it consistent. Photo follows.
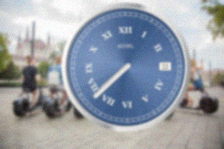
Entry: h=7 m=38
